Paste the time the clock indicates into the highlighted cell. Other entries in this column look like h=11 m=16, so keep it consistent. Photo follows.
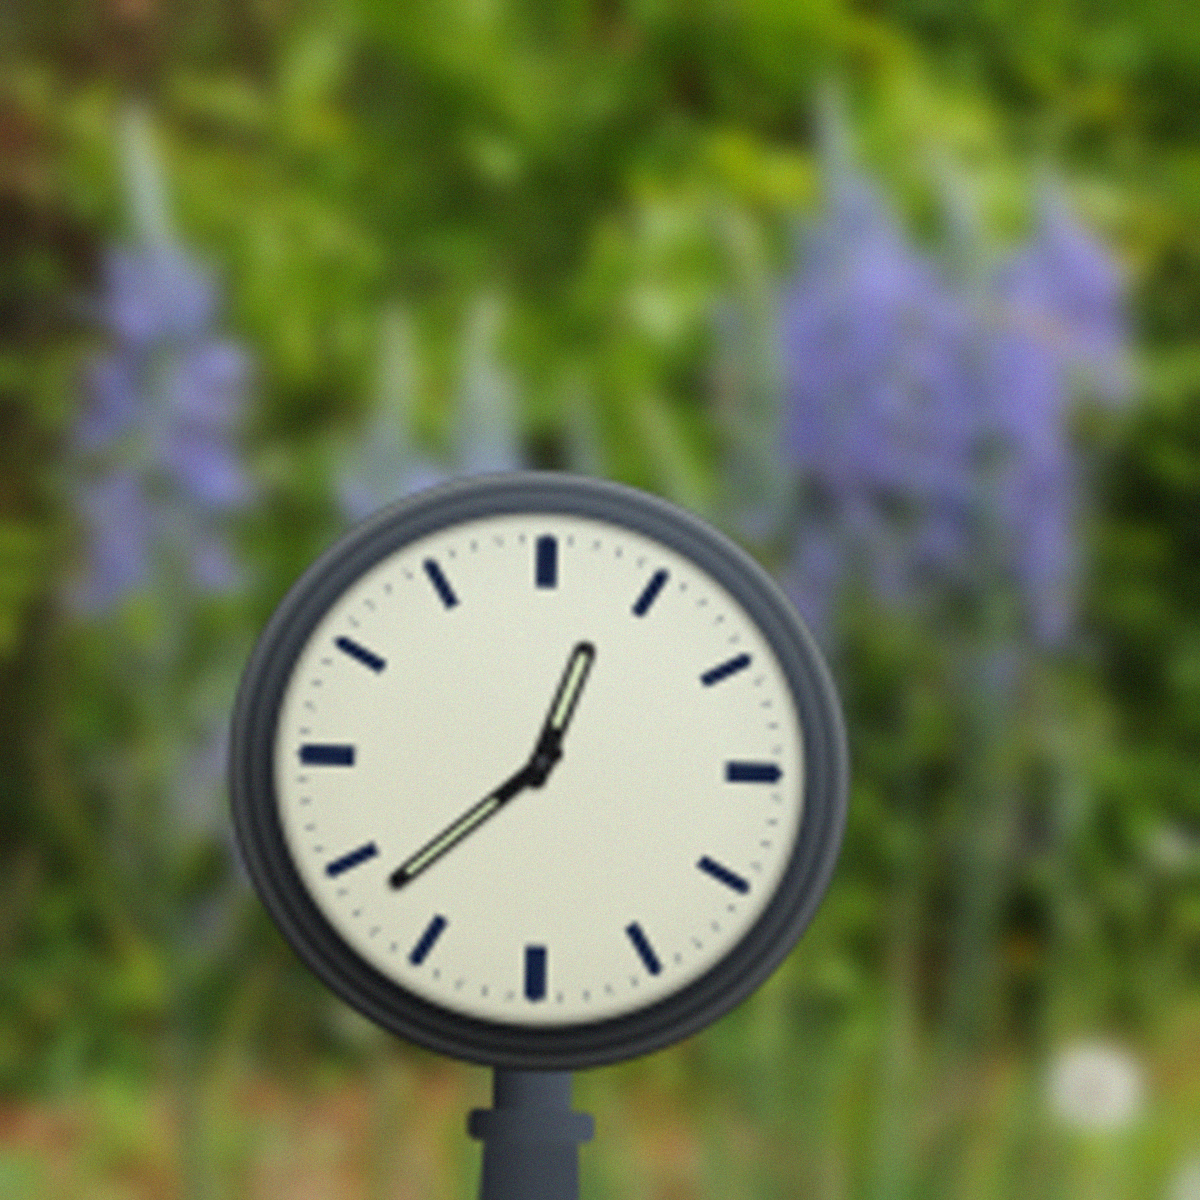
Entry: h=12 m=38
